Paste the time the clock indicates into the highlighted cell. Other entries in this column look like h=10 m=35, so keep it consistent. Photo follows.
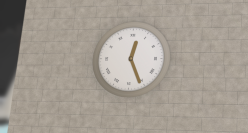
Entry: h=12 m=26
